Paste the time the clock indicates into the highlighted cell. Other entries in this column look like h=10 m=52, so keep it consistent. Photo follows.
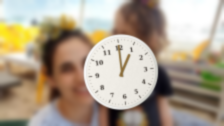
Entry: h=1 m=0
